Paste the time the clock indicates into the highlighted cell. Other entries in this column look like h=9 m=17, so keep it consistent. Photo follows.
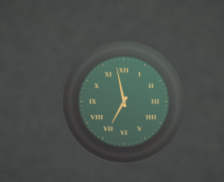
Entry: h=6 m=58
